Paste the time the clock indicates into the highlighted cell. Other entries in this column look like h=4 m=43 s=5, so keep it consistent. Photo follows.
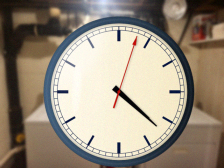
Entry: h=4 m=22 s=3
